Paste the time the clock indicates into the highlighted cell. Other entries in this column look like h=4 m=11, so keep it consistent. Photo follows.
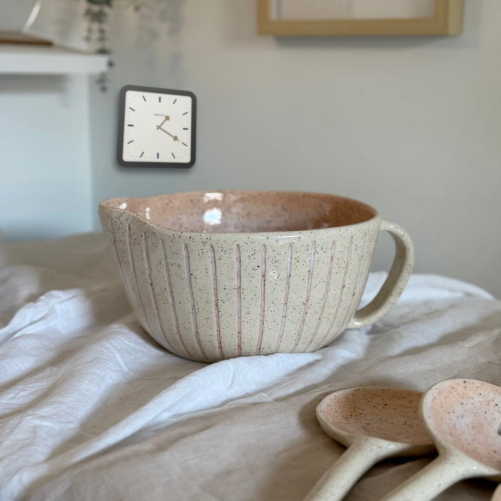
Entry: h=1 m=20
